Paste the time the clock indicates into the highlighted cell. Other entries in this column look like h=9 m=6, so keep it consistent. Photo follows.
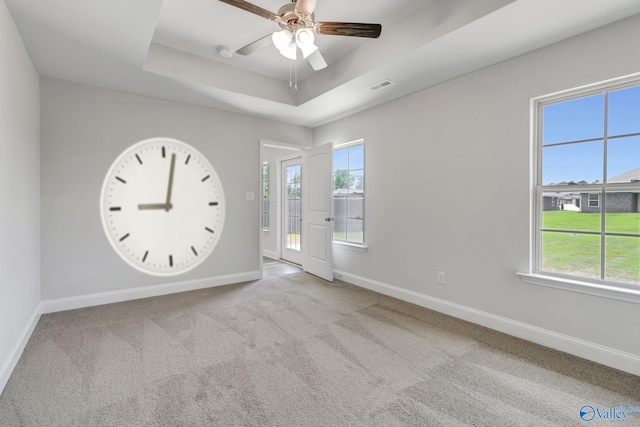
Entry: h=9 m=2
